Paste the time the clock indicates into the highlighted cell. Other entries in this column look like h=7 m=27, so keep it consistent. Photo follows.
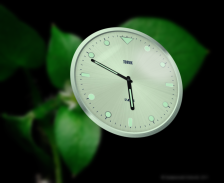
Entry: h=5 m=49
